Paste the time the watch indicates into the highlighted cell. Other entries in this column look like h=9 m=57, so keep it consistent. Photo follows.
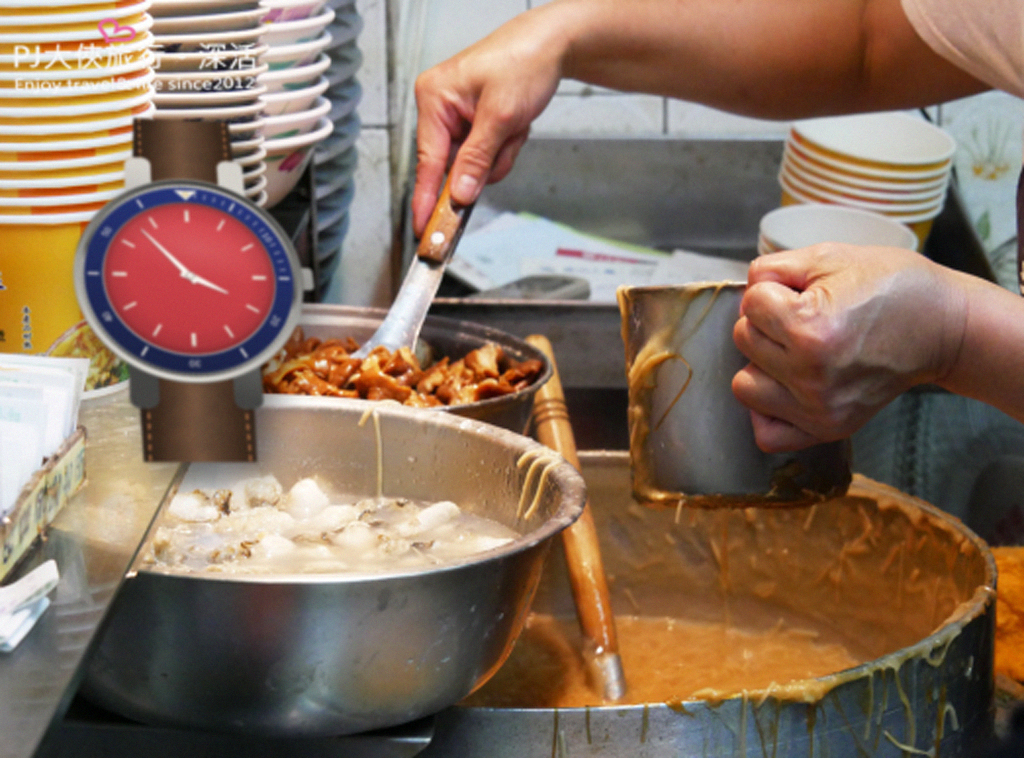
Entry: h=3 m=53
